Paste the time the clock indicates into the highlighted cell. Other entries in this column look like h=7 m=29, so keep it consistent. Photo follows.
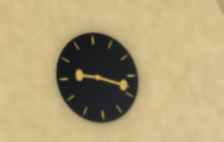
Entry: h=9 m=18
